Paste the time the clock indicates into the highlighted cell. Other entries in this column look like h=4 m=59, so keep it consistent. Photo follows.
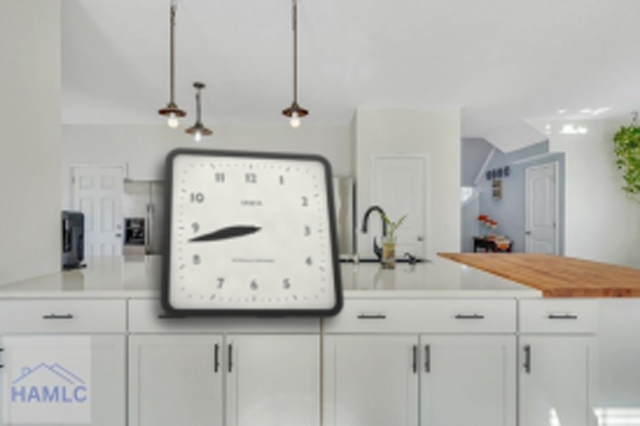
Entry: h=8 m=43
